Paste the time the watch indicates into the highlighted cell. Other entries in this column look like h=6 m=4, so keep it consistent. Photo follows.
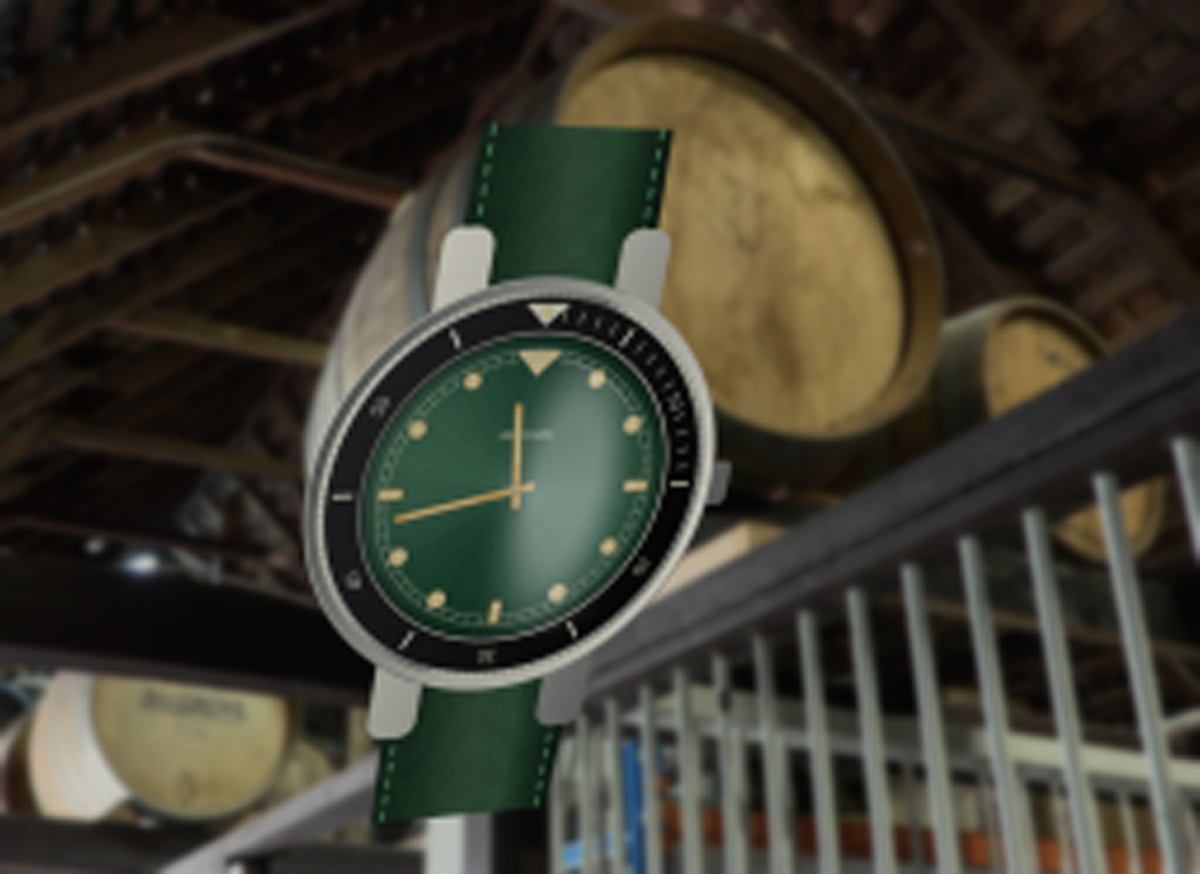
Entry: h=11 m=43
